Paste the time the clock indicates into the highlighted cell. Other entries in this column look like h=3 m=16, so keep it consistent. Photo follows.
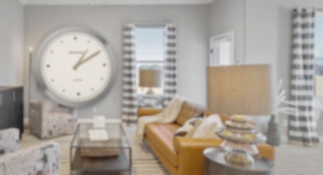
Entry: h=1 m=10
